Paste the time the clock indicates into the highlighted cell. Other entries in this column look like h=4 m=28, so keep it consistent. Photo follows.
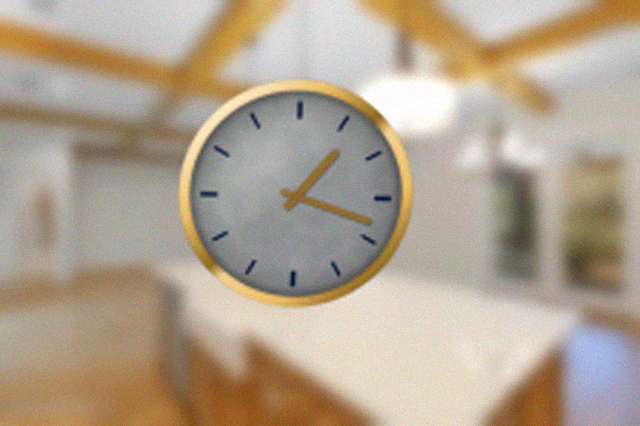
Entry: h=1 m=18
